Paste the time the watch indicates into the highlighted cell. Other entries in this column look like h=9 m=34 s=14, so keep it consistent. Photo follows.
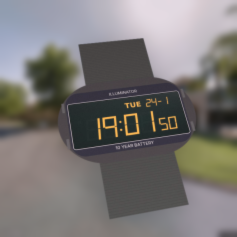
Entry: h=19 m=1 s=50
